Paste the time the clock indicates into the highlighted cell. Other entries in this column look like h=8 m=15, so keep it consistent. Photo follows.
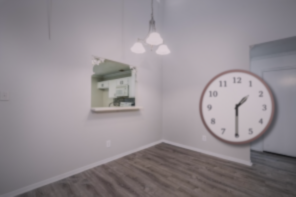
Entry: h=1 m=30
